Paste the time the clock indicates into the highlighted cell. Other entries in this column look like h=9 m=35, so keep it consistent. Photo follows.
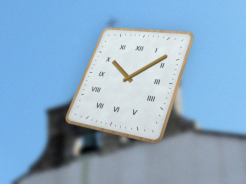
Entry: h=10 m=8
